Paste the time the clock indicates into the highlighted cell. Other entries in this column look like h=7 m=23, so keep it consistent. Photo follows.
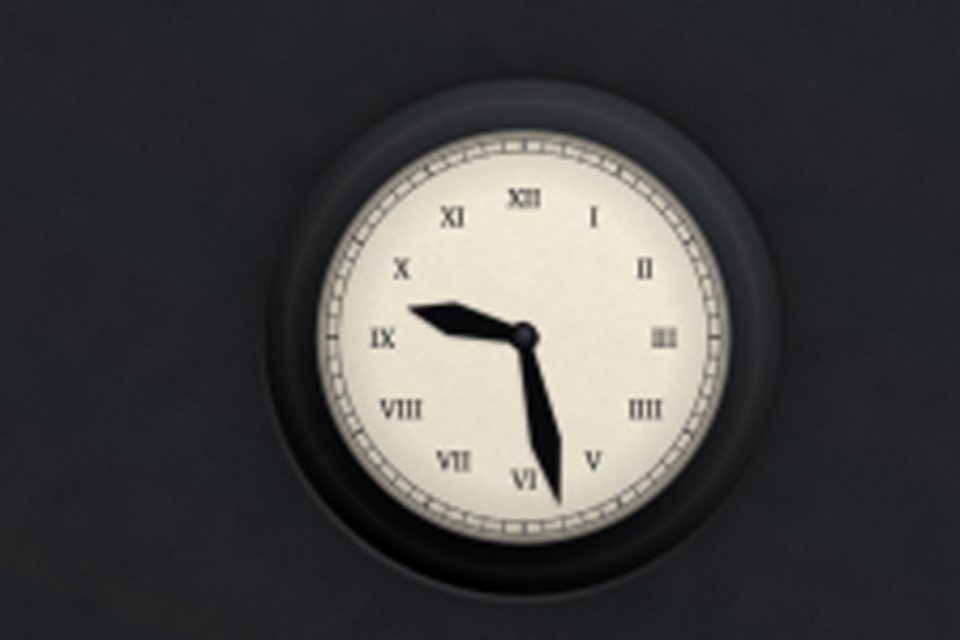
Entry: h=9 m=28
